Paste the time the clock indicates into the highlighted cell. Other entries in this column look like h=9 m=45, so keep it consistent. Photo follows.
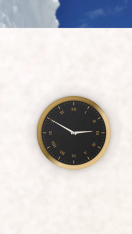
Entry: h=2 m=50
